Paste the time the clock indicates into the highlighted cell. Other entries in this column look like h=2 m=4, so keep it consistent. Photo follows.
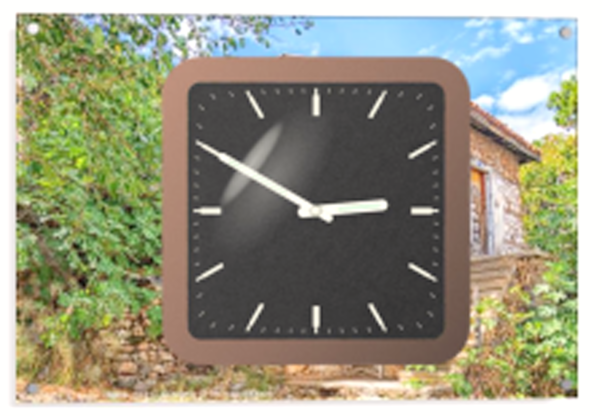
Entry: h=2 m=50
